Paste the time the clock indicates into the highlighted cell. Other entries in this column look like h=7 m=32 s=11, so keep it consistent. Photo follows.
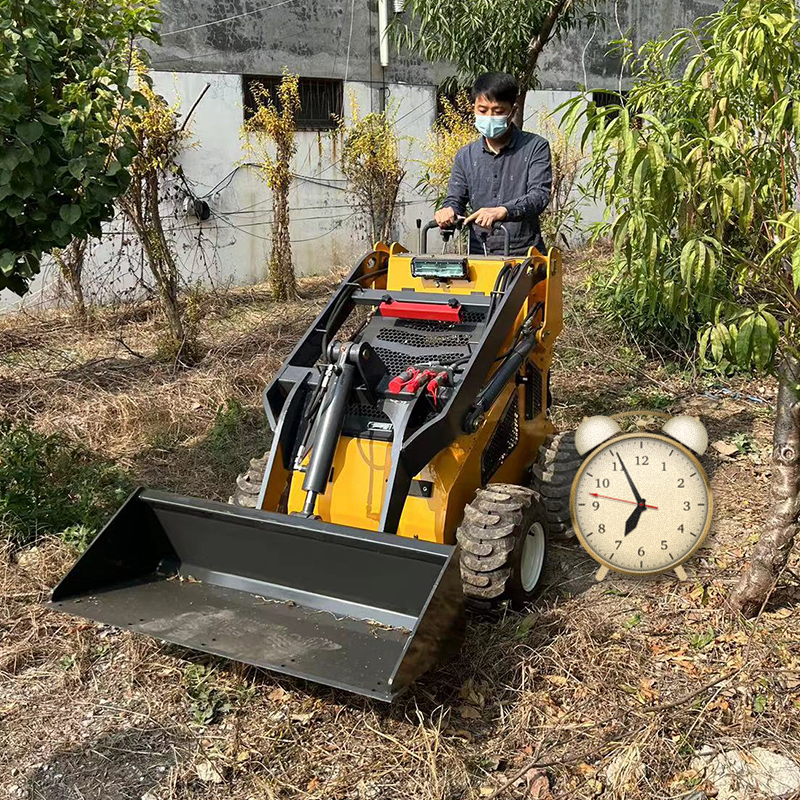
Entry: h=6 m=55 s=47
